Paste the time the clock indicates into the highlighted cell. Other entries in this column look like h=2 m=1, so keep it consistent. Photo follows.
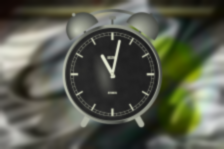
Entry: h=11 m=2
